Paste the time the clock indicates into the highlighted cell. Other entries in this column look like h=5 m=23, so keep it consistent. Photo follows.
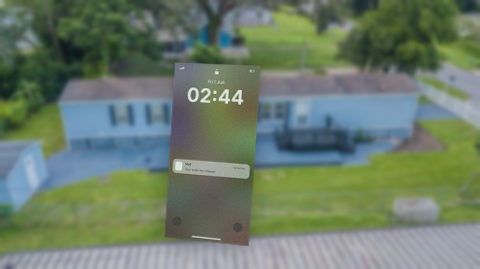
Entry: h=2 m=44
